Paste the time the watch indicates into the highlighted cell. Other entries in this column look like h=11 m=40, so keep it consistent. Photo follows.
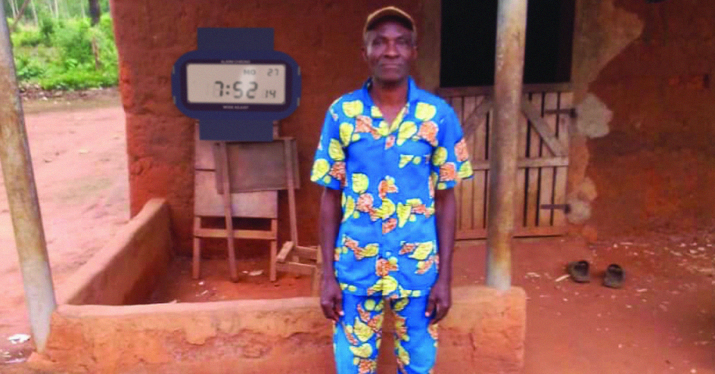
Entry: h=7 m=52
